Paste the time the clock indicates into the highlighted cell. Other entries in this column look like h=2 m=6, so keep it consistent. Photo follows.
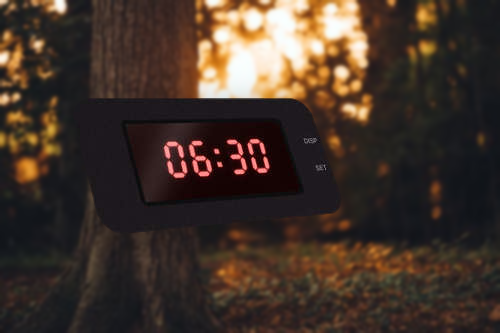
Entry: h=6 m=30
